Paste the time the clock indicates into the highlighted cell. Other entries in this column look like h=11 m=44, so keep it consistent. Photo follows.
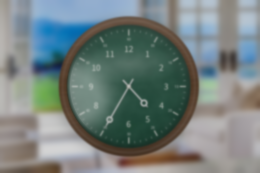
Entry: h=4 m=35
